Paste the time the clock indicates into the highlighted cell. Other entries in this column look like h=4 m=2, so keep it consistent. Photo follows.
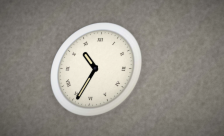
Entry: h=10 m=34
